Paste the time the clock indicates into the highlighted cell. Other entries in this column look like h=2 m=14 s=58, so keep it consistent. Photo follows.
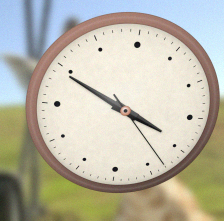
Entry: h=3 m=49 s=23
